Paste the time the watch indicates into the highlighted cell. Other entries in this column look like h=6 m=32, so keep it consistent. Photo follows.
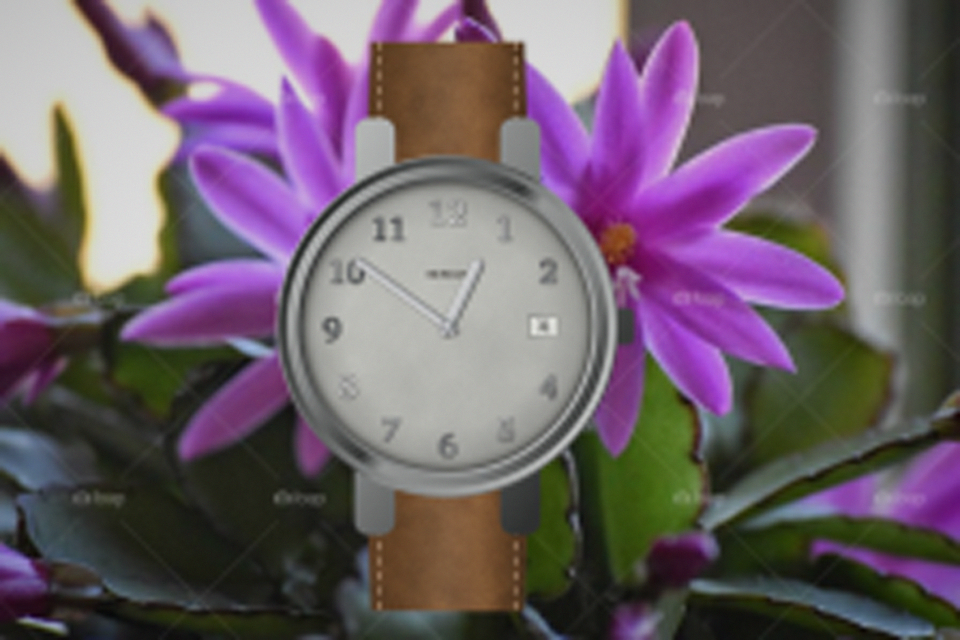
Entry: h=12 m=51
